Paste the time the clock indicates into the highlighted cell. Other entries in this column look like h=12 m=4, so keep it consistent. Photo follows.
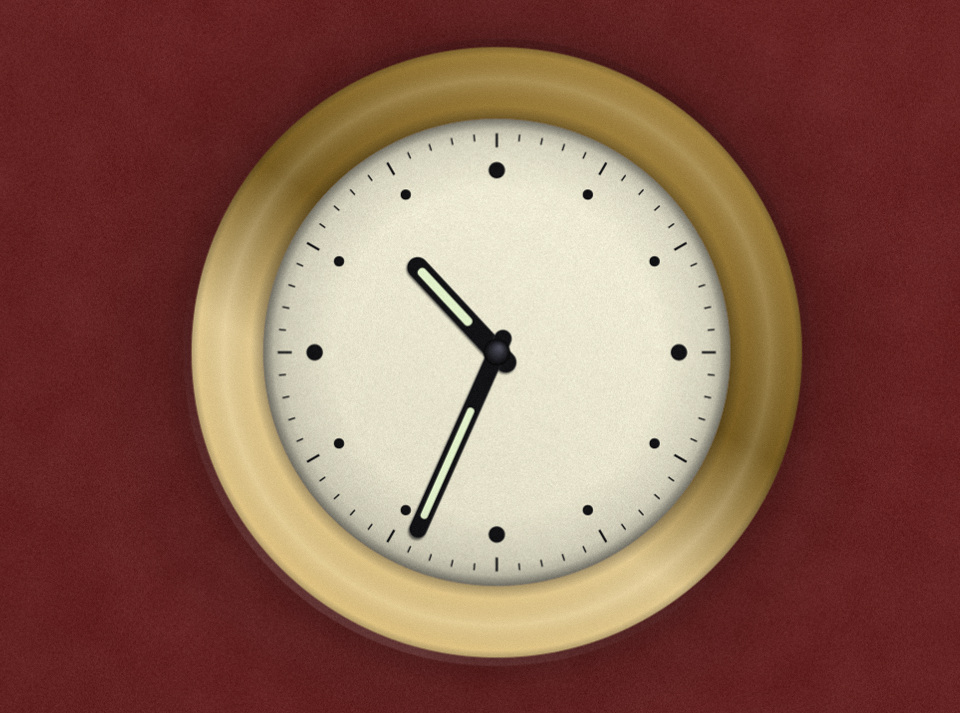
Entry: h=10 m=34
